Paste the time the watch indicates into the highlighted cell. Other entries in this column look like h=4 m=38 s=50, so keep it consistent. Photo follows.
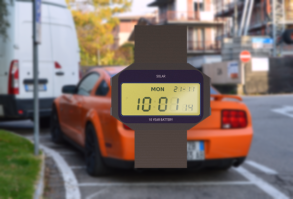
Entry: h=10 m=1 s=14
